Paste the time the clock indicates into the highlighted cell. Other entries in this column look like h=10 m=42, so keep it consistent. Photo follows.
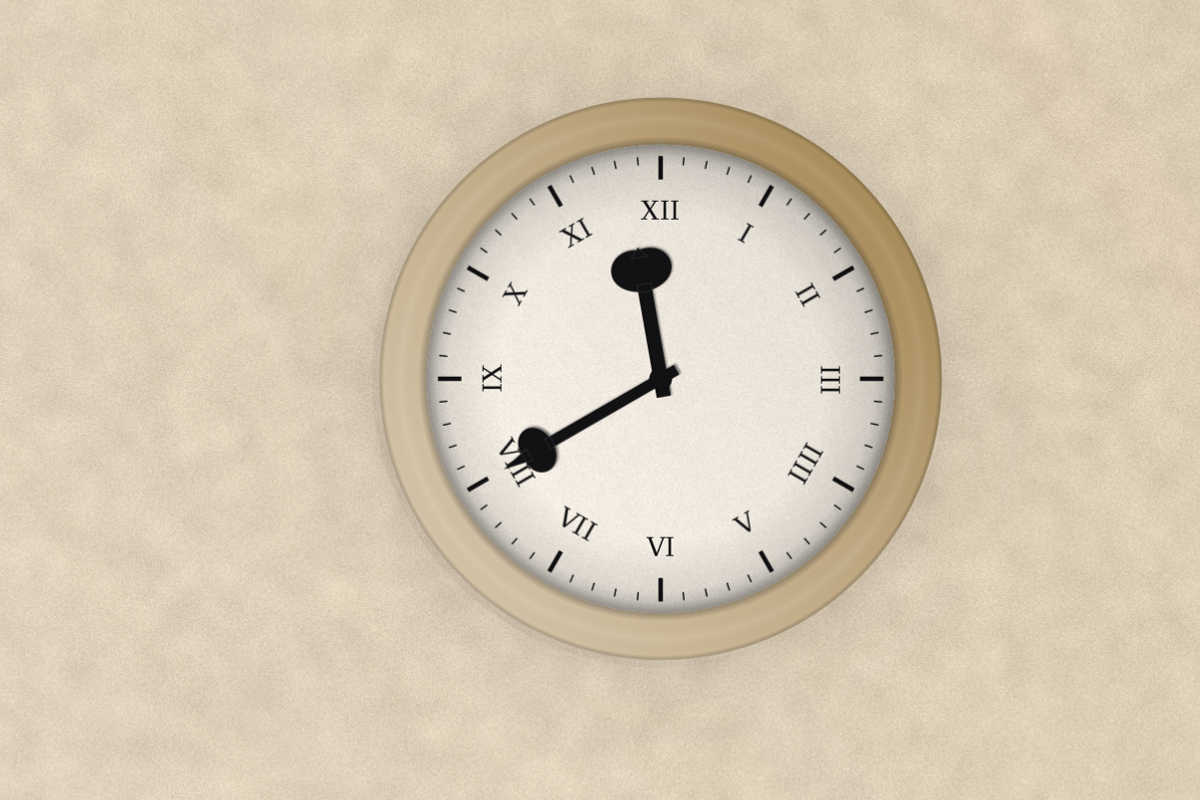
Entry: h=11 m=40
